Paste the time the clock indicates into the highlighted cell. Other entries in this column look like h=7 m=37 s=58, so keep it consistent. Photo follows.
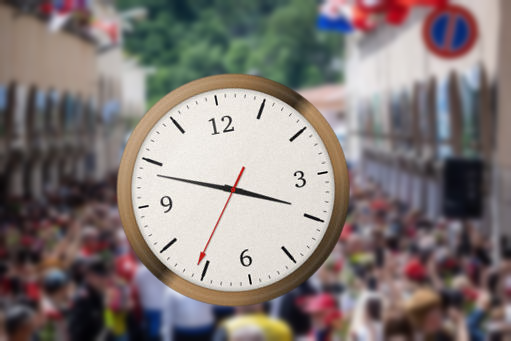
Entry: h=3 m=48 s=36
